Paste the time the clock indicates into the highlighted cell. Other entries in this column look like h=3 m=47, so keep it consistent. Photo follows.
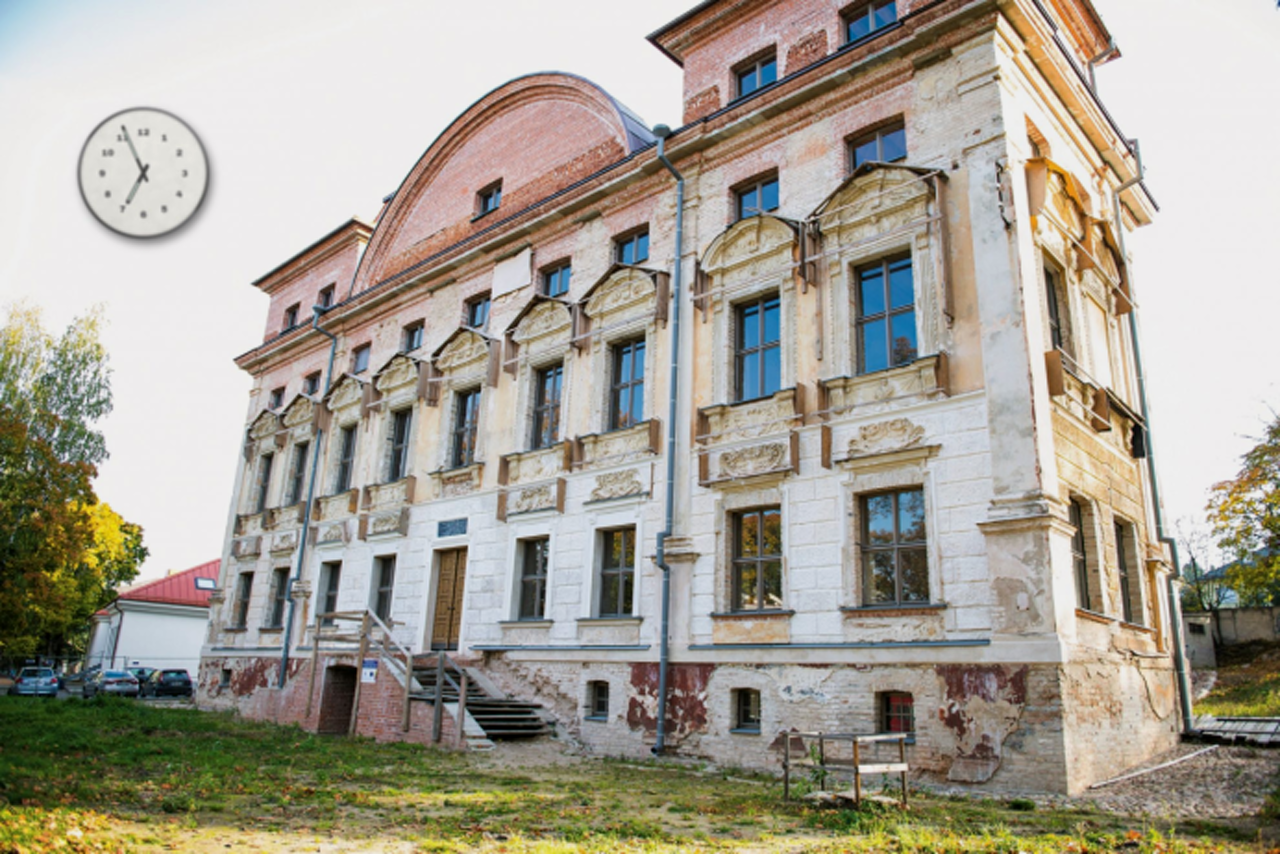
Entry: h=6 m=56
